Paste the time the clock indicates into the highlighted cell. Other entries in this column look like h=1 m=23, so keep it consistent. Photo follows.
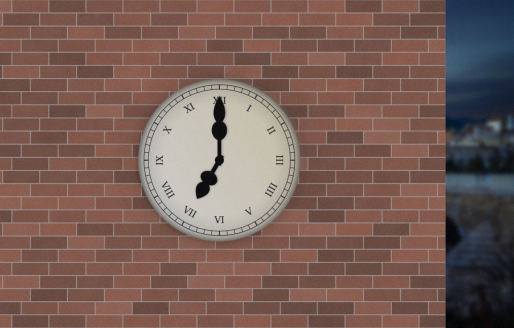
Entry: h=7 m=0
